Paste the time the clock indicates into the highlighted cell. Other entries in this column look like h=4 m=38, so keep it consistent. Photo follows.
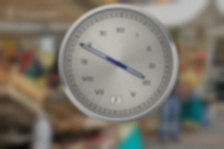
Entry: h=3 m=49
